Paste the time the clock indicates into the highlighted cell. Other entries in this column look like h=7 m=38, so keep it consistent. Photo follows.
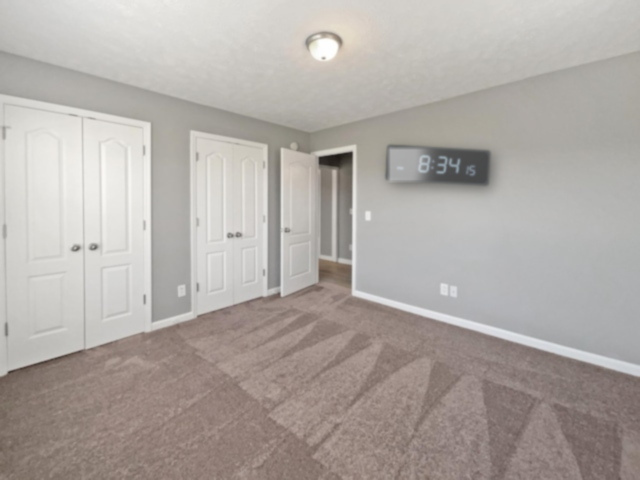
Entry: h=8 m=34
